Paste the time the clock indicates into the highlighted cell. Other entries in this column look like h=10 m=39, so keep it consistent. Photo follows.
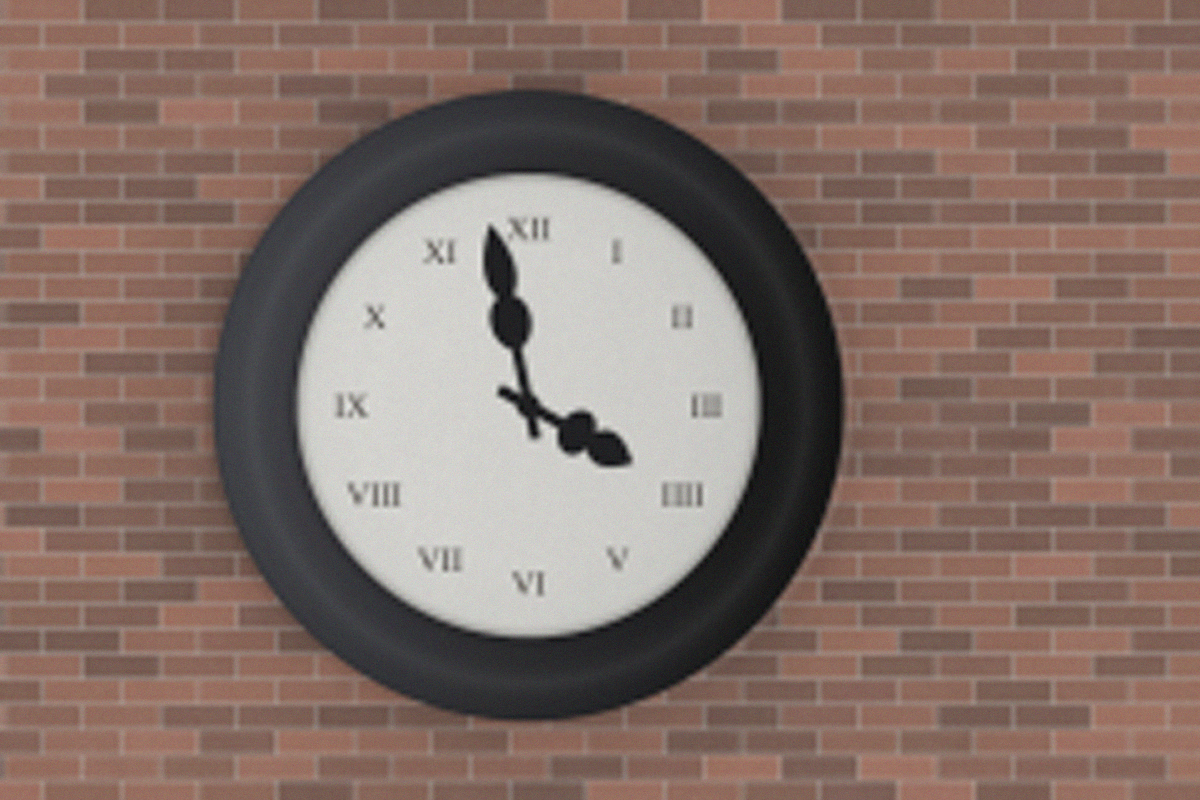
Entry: h=3 m=58
